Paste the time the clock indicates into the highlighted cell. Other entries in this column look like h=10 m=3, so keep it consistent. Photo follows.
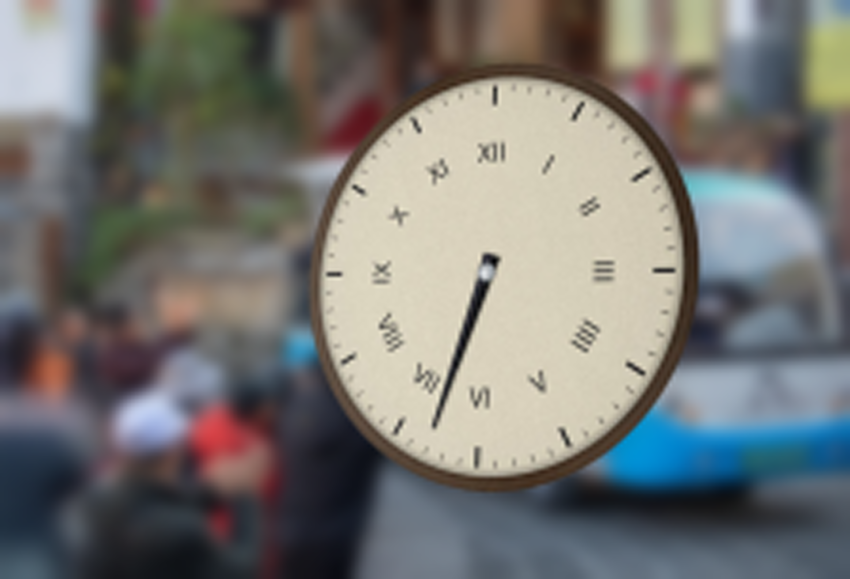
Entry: h=6 m=33
